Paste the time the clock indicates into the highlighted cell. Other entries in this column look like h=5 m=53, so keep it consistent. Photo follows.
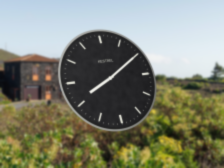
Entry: h=8 m=10
